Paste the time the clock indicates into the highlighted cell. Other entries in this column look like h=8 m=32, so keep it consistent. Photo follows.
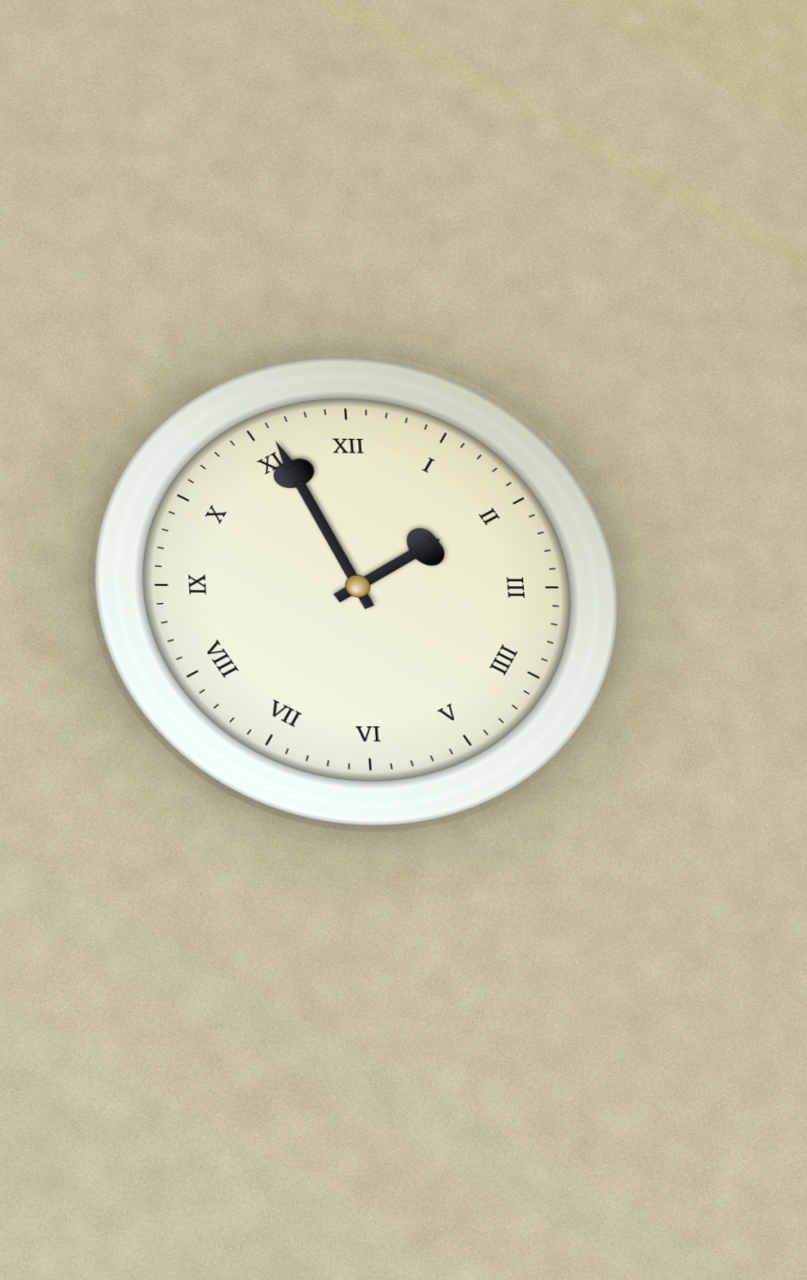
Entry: h=1 m=56
